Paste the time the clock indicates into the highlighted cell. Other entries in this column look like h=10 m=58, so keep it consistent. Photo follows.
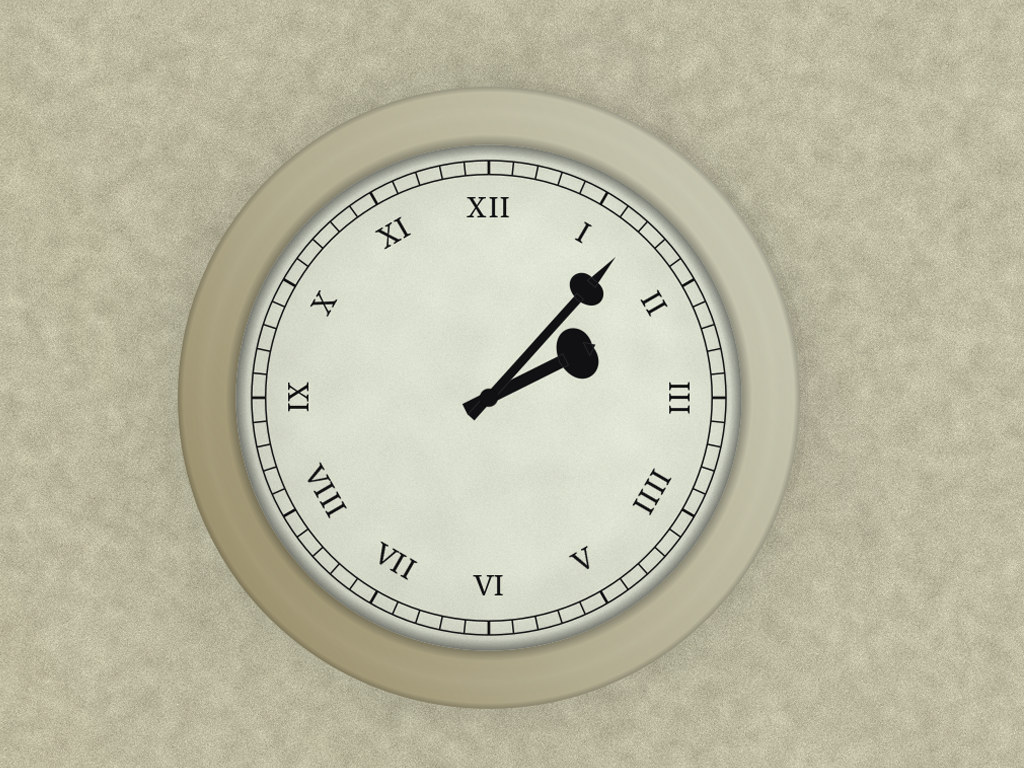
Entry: h=2 m=7
